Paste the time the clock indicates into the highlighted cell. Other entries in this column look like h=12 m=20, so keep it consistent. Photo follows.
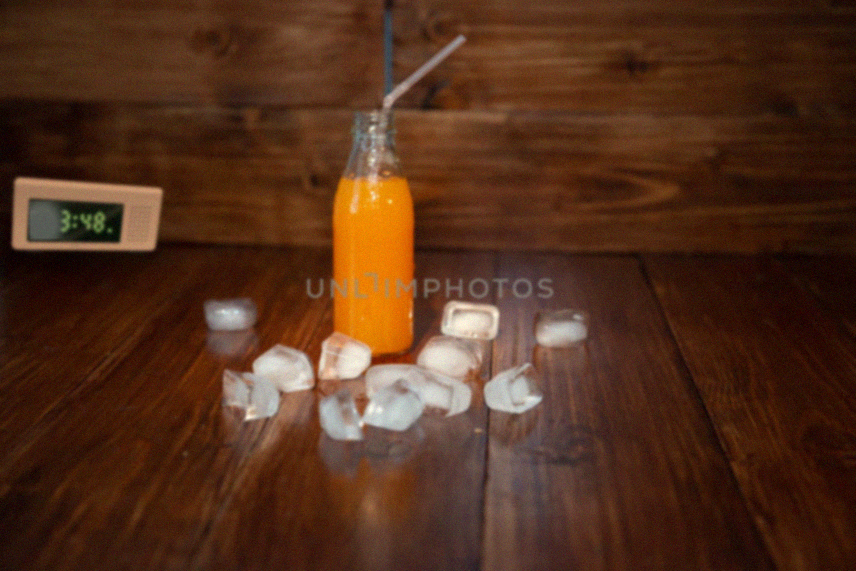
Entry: h=3 m=48
